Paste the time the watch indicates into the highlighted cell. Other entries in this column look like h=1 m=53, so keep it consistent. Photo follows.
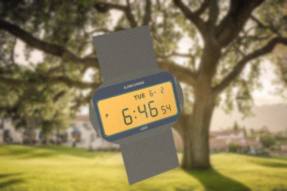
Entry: h=6 m=46
